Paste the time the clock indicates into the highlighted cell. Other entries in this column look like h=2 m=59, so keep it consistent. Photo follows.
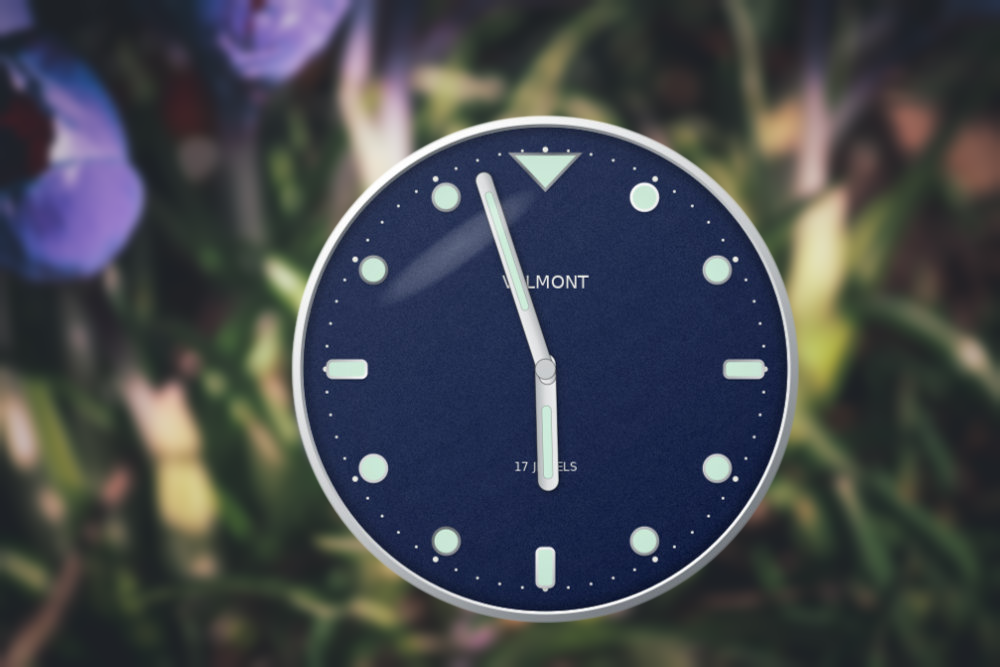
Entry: h=5 m=57
